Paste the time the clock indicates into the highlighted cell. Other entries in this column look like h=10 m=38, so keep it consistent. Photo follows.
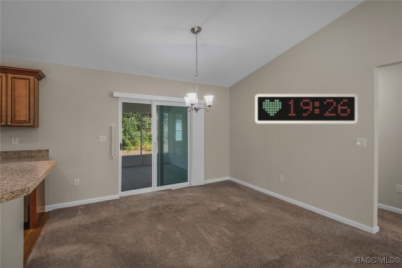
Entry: h=19 m=26
